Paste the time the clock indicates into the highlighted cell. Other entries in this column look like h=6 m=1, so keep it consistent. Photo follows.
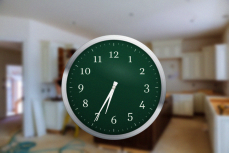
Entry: h=6 m=35
